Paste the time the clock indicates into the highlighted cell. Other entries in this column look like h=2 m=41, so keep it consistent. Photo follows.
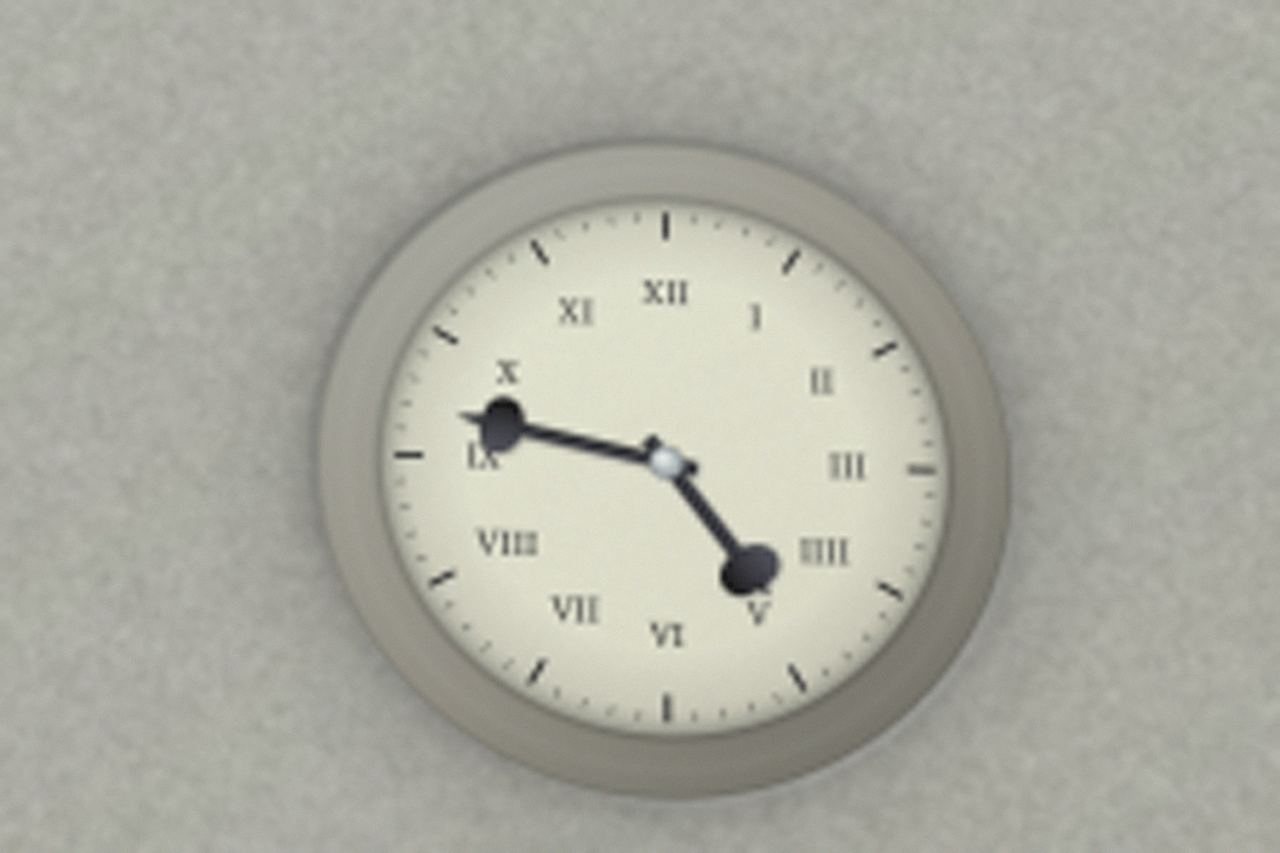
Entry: h=4 m=47
